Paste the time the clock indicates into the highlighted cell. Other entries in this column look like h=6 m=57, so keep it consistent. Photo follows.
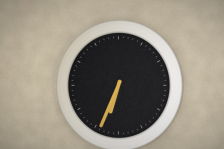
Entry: h=6 m=34
